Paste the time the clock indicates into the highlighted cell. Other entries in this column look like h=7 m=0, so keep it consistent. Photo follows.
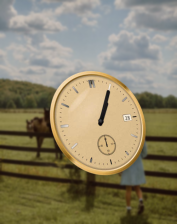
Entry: h=1 m=5
